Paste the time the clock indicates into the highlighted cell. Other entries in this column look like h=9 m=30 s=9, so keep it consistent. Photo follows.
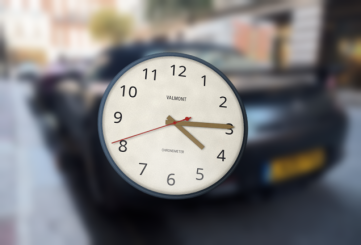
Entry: h=4 m=14 s=41
